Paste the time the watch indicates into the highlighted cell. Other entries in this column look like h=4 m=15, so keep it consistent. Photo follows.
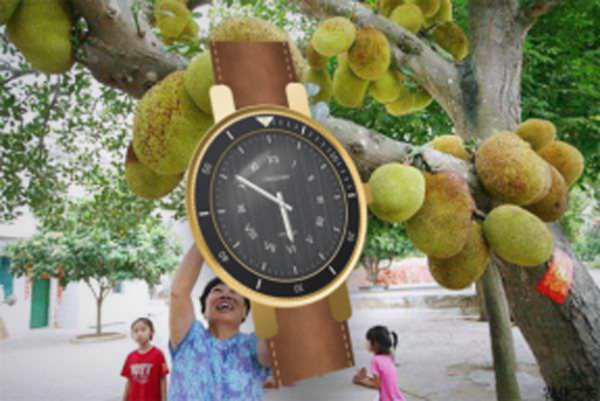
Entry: h=5 m=51
